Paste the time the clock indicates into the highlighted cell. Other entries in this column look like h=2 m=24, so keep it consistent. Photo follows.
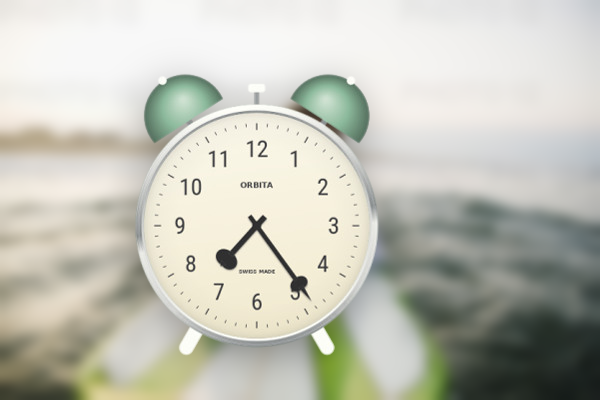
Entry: h=7 m=24
